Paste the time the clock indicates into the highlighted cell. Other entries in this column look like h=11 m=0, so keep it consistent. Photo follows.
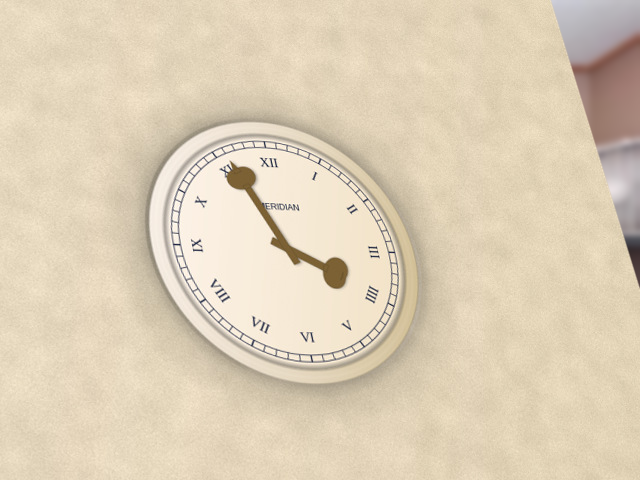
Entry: h=3 m=56
